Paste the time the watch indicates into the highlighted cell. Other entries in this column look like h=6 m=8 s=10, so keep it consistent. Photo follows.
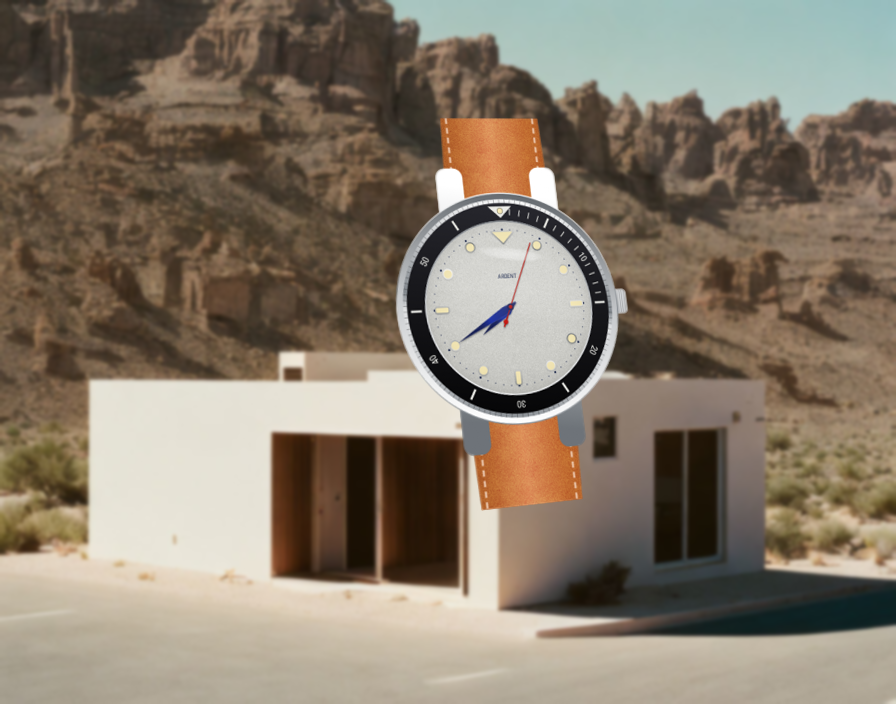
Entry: h=7 m=40 s=4
